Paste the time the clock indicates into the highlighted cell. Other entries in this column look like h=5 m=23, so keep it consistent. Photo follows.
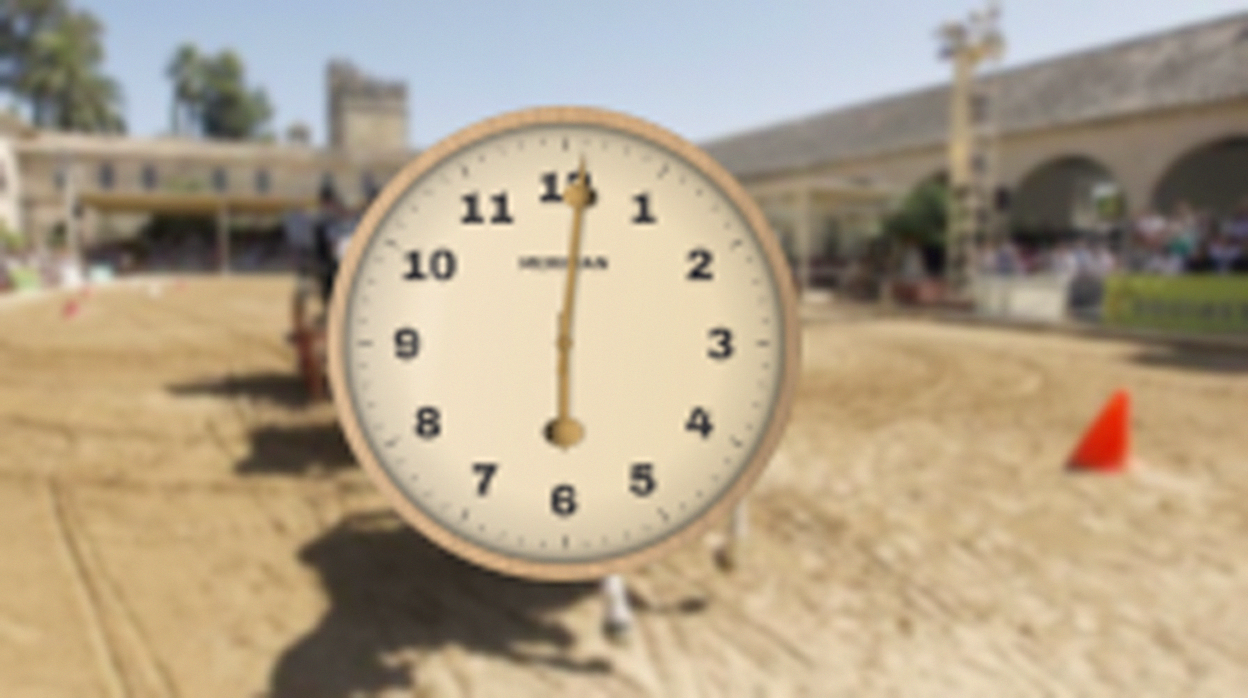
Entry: h=6 m=1
